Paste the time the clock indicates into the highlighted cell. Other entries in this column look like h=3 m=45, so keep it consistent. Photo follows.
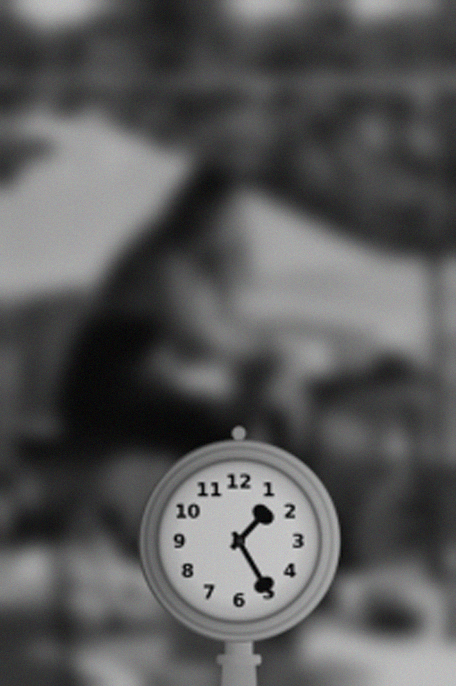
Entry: h=1 m=25
